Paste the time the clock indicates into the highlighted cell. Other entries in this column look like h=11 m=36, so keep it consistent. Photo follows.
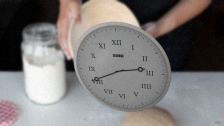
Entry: h=2 m=41
